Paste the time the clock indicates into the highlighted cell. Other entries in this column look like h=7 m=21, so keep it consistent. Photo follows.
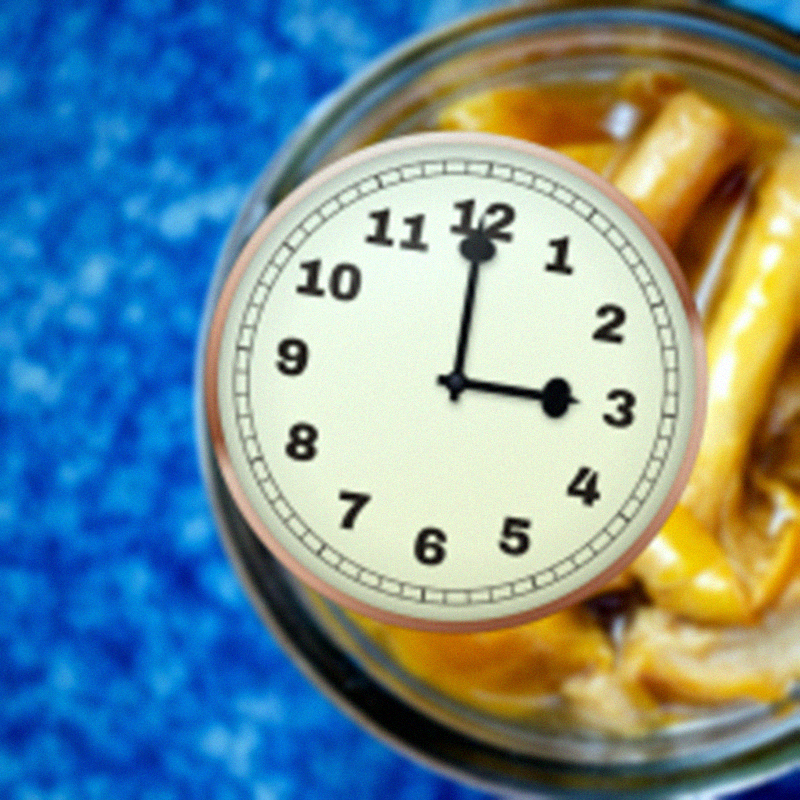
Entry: h=3 m=0
